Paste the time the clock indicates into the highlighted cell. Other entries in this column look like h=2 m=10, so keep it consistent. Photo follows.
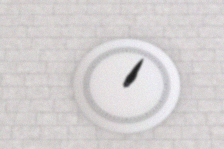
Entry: h=1 m=5
